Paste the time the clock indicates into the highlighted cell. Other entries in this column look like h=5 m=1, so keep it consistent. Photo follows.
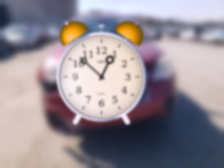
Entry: h=12 m=52
